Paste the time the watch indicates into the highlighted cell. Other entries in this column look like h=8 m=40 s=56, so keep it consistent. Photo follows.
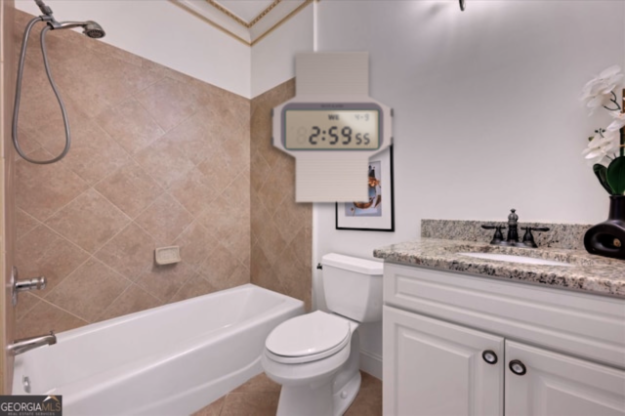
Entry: h=2 m=59 s=55
